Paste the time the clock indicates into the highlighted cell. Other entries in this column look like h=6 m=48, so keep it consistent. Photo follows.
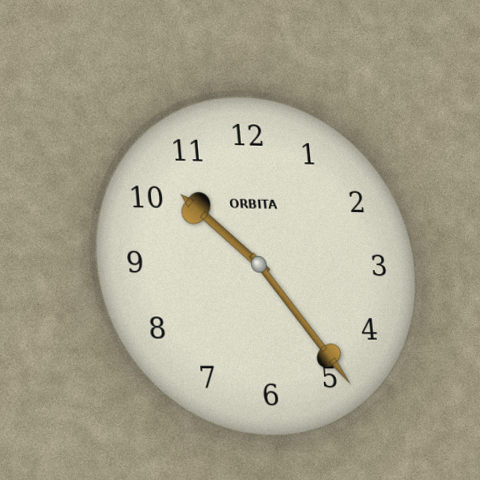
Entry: h=10 m=24
